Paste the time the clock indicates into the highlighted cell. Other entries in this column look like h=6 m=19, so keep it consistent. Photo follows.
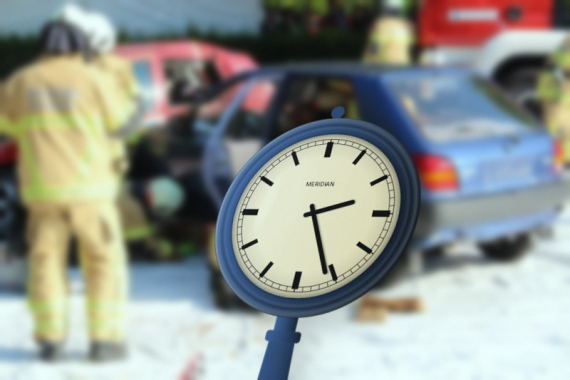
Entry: h=2 m=26
